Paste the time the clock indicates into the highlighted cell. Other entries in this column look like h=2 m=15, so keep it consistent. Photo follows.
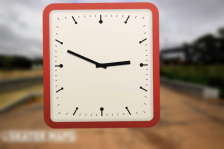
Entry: h=2 m=49
